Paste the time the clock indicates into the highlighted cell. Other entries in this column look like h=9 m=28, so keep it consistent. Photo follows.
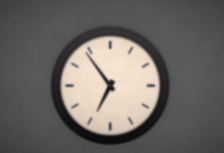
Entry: h=6 m=54
